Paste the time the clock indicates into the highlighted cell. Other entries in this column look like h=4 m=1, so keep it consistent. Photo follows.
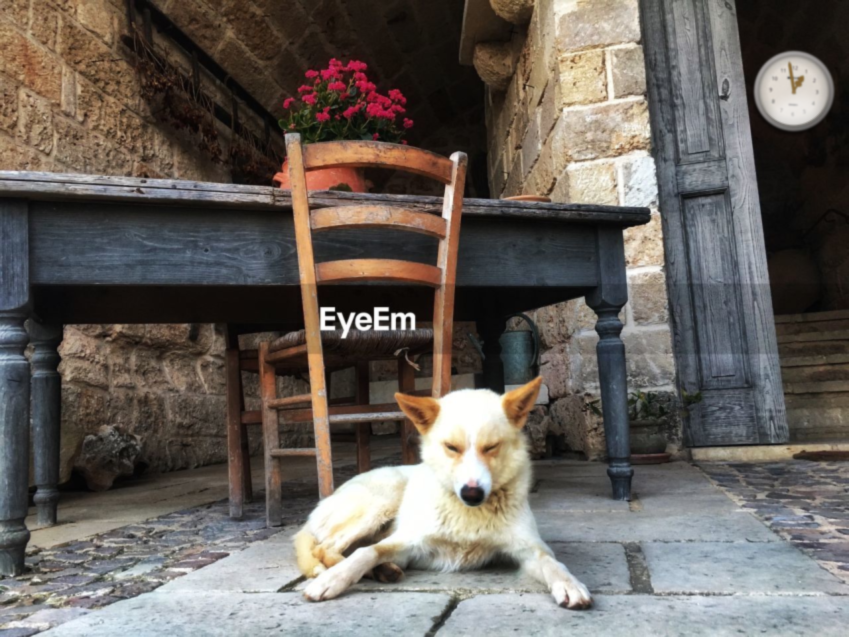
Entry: h=12 m=58
